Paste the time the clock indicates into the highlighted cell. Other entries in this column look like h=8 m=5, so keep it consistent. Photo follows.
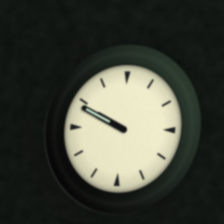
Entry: h=9 m=49
